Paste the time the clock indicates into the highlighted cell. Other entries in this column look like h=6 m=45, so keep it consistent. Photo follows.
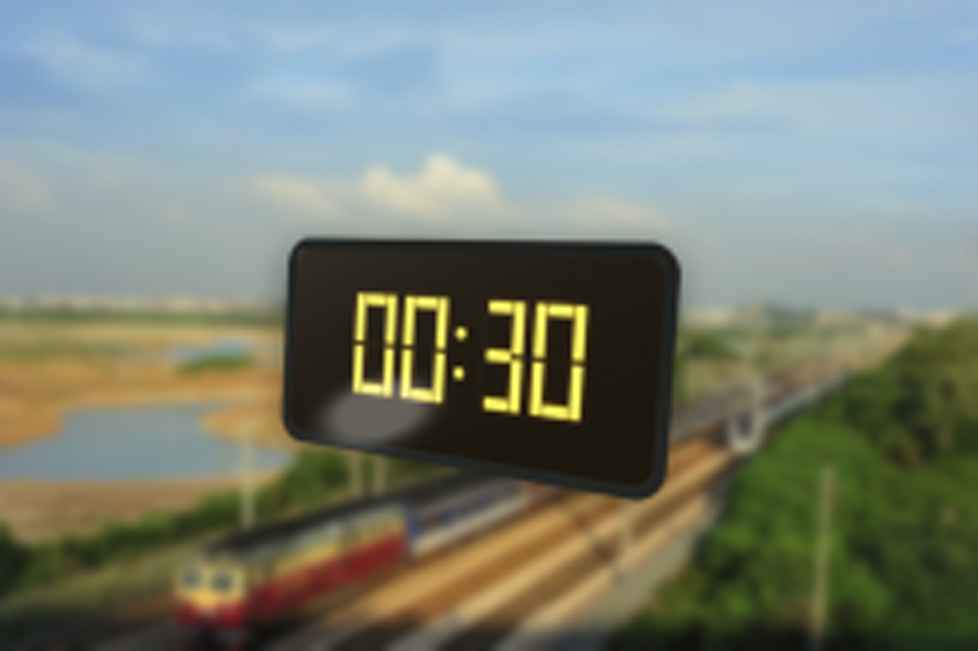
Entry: h=0 m=30
